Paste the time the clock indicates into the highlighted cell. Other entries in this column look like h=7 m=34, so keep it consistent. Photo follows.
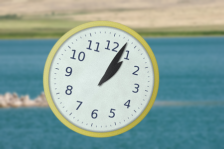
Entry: h=1 m=3
